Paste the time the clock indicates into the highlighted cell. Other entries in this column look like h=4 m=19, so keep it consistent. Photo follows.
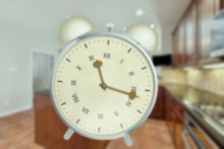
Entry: h=11 m=17
